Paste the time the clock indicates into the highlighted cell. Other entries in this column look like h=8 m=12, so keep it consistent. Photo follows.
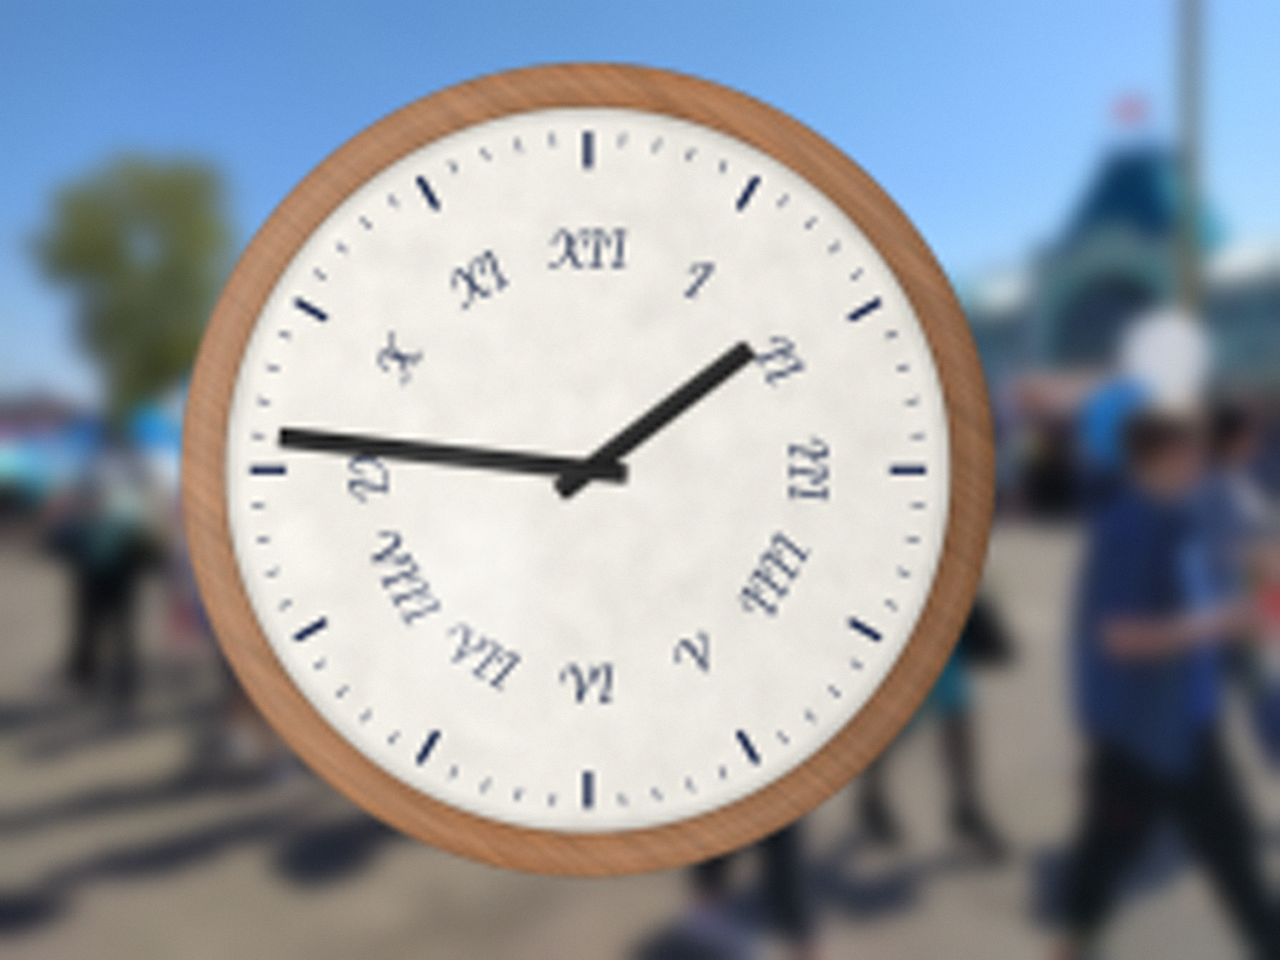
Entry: h=1 m=46
